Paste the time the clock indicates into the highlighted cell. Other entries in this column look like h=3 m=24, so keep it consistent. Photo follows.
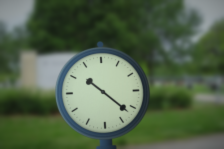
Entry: h=10 m=22
